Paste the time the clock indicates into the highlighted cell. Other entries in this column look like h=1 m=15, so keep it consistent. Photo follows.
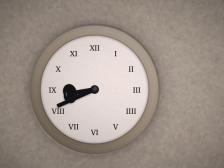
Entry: h=8 m=41
